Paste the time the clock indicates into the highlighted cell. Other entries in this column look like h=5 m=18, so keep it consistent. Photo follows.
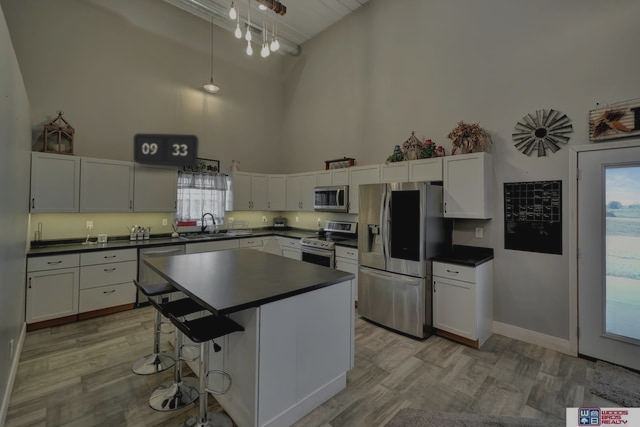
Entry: h=9 m=33
